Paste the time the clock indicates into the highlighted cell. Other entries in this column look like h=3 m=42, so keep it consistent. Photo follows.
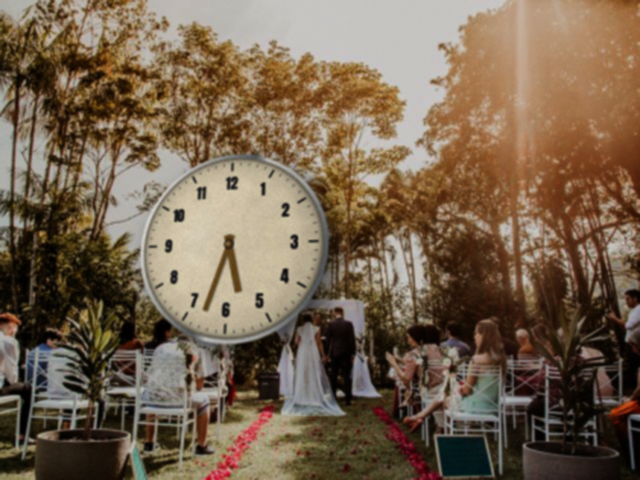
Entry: h=5 m=33
